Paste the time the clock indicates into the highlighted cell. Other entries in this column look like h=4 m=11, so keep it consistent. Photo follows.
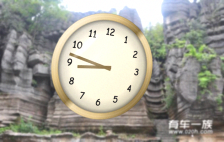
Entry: h=8 m=47
